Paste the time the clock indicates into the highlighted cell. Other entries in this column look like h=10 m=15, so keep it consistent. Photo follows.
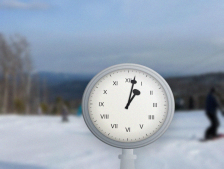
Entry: h=1 m=2
